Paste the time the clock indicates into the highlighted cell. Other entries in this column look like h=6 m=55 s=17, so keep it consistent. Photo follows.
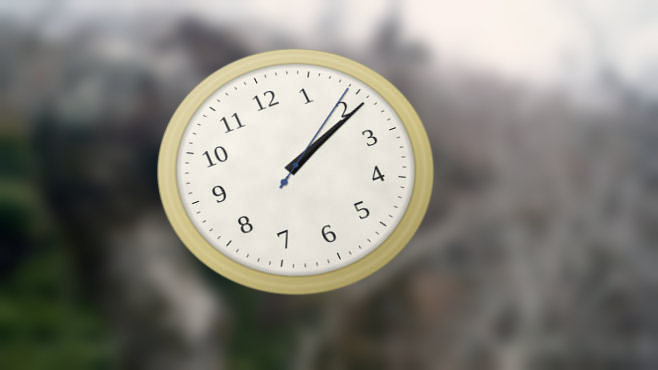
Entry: h=2 m=11 s=9
